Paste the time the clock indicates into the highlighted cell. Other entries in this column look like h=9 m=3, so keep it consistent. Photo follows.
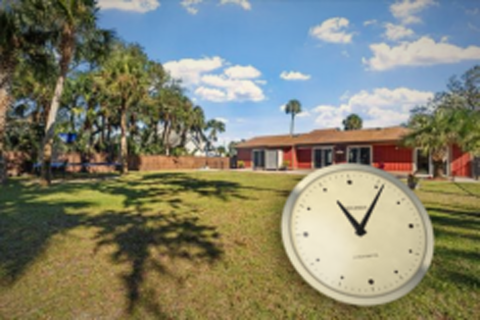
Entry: h=11 m=6
